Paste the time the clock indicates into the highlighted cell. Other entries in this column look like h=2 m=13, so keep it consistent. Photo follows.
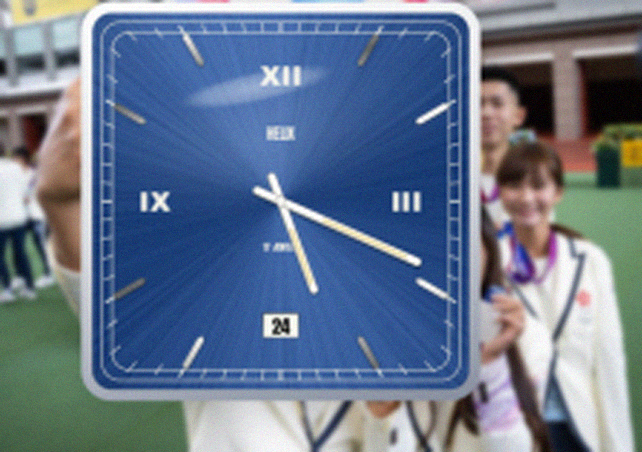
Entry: h=5 m=19
